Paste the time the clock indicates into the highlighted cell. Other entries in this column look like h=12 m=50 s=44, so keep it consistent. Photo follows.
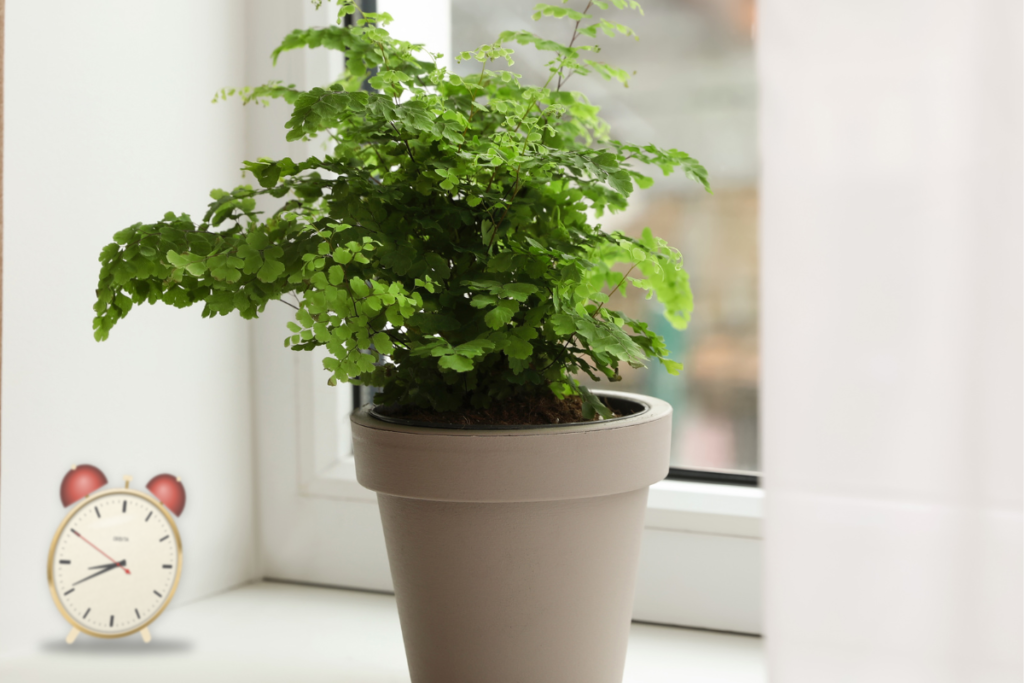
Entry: h=8 m=40 s=50
